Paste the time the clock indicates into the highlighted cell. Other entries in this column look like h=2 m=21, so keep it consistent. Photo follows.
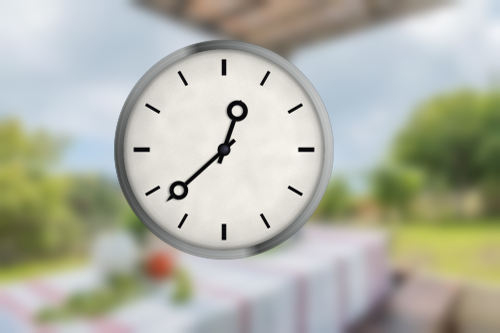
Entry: h=12 m=38
